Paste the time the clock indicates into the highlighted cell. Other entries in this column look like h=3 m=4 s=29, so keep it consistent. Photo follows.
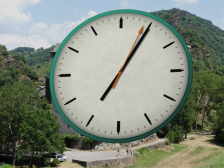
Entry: h=7 m=5 s=4
